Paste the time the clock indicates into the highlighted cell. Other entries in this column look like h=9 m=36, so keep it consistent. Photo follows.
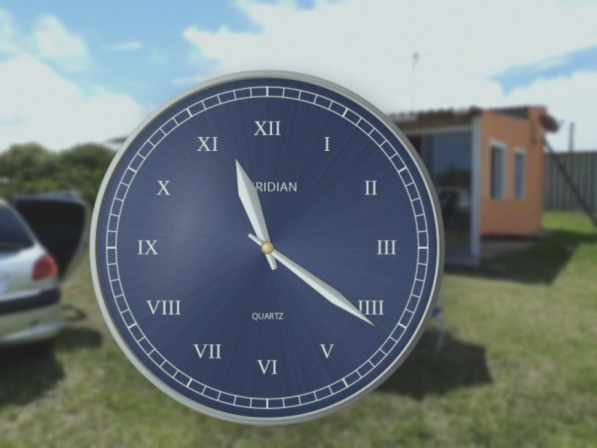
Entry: h=11 m=21
